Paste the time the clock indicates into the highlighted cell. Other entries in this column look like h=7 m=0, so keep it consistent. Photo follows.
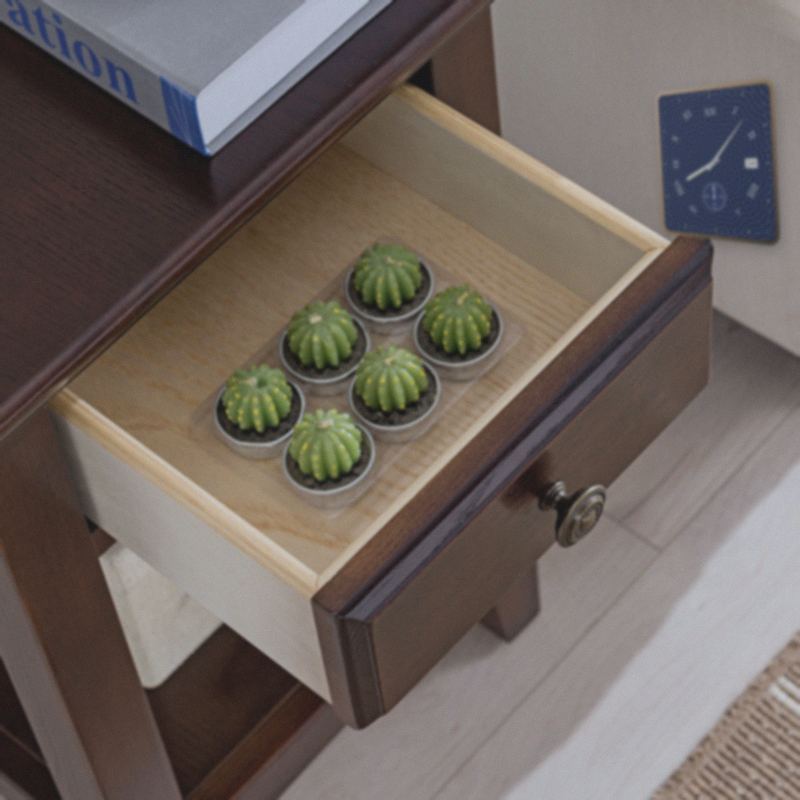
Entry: h=8 m=7
